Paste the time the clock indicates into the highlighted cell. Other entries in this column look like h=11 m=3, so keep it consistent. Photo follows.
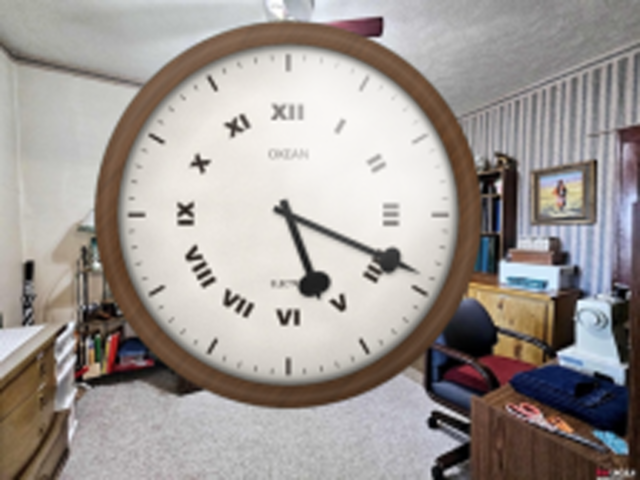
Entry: h=5 m=19
